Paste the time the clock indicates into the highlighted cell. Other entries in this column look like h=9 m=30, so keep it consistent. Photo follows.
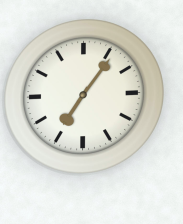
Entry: h=7 m=6
